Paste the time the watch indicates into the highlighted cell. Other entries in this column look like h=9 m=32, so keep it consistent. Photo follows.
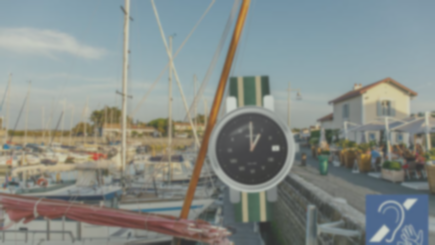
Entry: h=1 m=0
